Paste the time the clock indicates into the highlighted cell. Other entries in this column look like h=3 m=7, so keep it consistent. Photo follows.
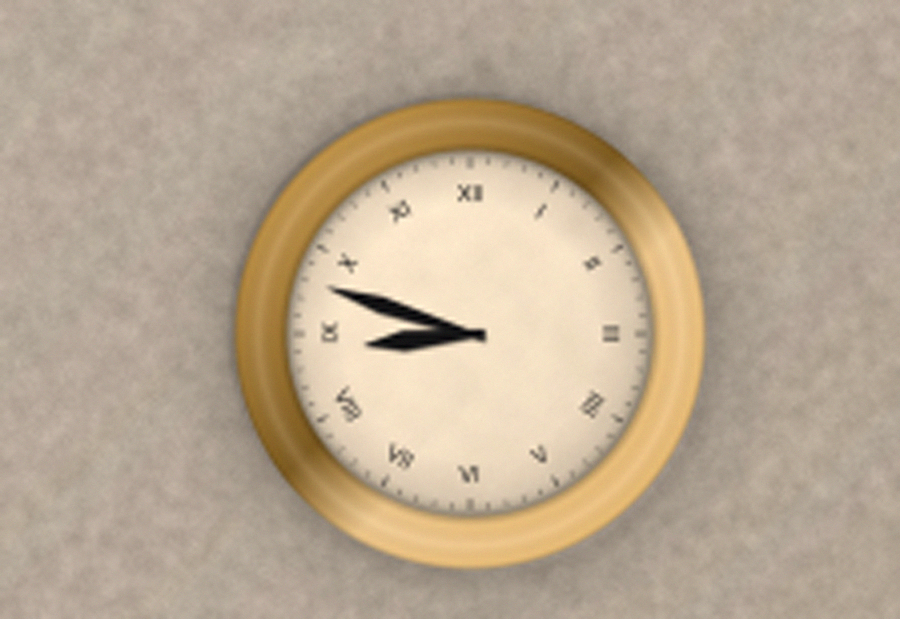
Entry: h=8 m=48
